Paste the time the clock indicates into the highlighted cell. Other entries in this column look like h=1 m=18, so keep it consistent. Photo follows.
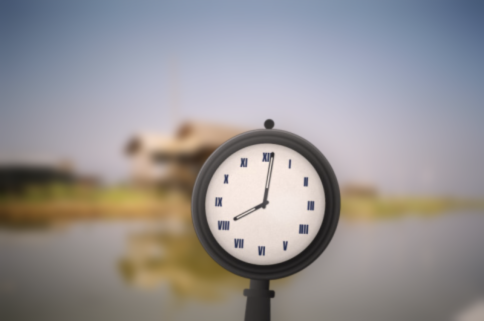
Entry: h=8 m=1
